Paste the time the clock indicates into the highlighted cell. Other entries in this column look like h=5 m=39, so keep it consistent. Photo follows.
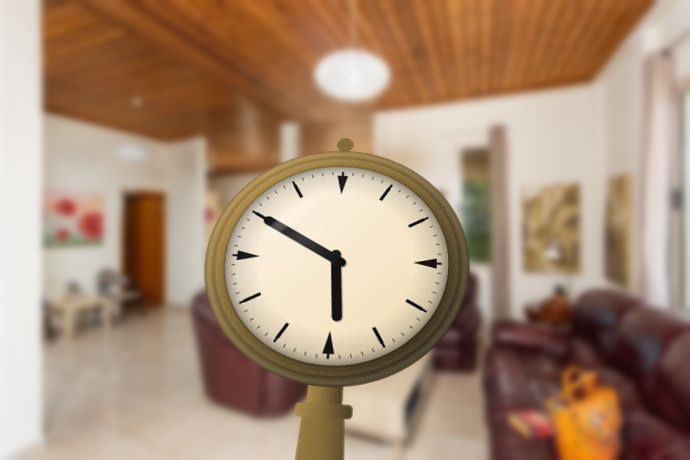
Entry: h=5 m=50
